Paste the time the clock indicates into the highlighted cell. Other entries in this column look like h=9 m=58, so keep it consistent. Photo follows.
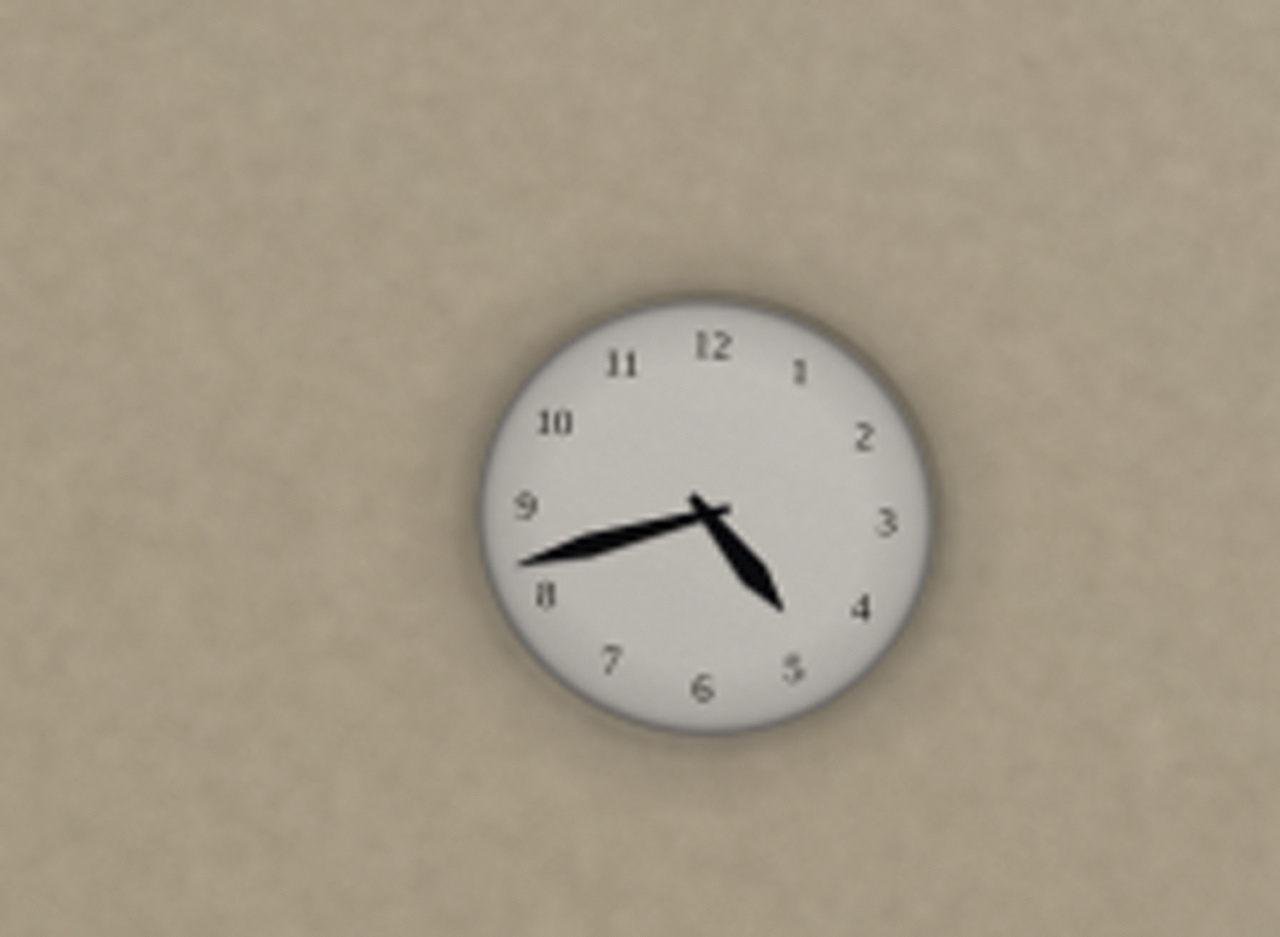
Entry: h=4 m=42
